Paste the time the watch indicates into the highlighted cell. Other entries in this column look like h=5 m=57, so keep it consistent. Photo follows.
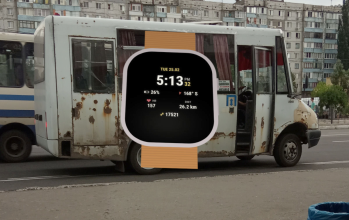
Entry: h=5 m=13
